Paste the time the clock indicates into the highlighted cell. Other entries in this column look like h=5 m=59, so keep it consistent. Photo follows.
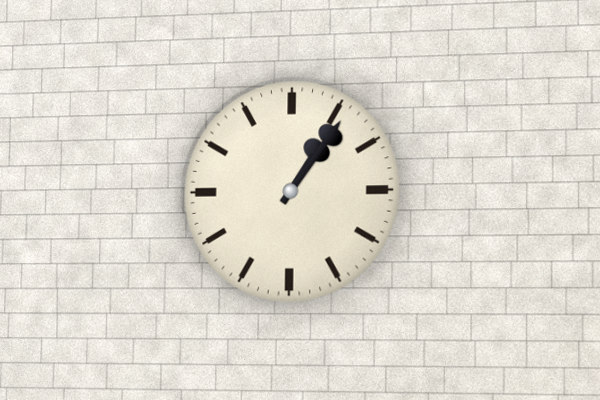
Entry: h=1 m=6
